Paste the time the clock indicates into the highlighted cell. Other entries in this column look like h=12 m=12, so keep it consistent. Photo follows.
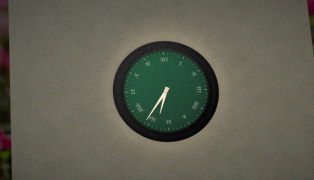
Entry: h=6 m=36
